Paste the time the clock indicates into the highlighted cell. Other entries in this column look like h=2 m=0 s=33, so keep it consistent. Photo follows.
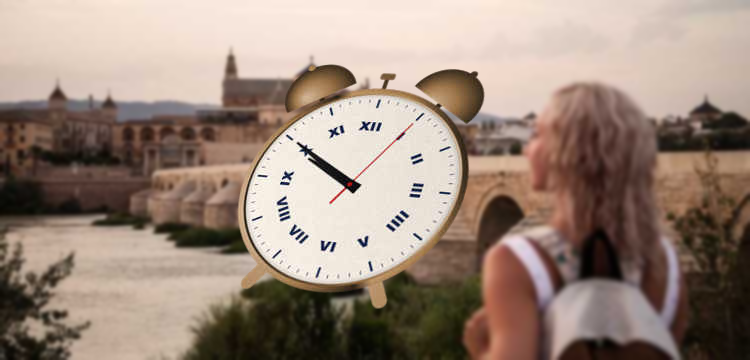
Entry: h=9 m=50 s=5
